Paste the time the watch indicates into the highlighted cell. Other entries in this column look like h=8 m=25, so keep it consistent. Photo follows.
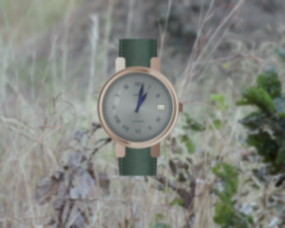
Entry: h=1 m=2
